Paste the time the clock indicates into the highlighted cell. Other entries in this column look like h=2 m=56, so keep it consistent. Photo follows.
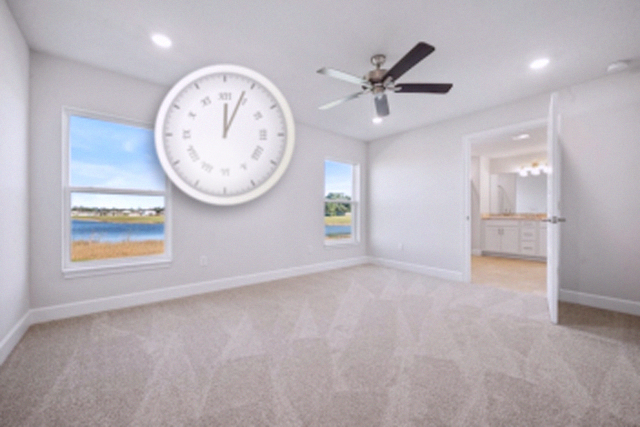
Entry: h=12 m=4
